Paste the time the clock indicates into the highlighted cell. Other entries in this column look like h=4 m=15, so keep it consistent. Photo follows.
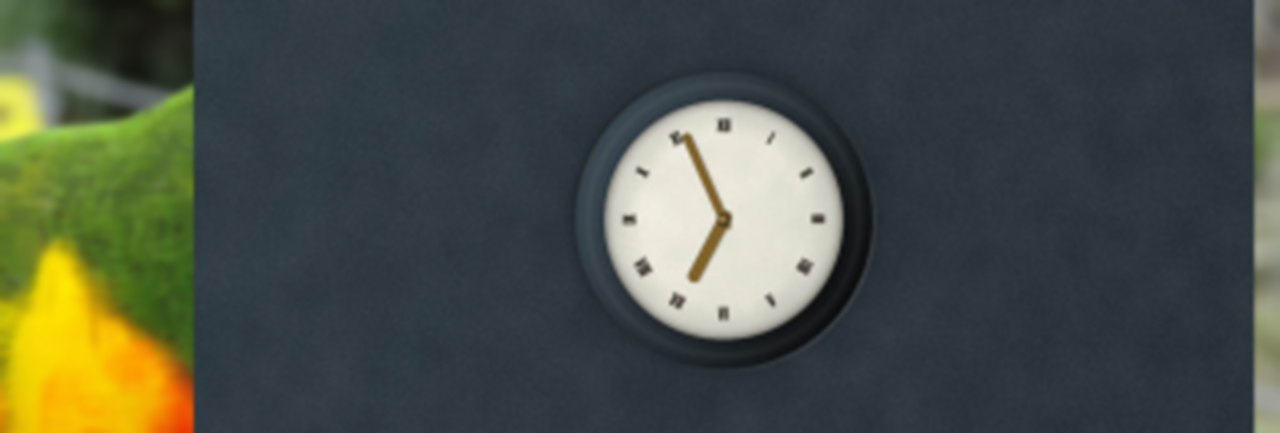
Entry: h=6 m=56
